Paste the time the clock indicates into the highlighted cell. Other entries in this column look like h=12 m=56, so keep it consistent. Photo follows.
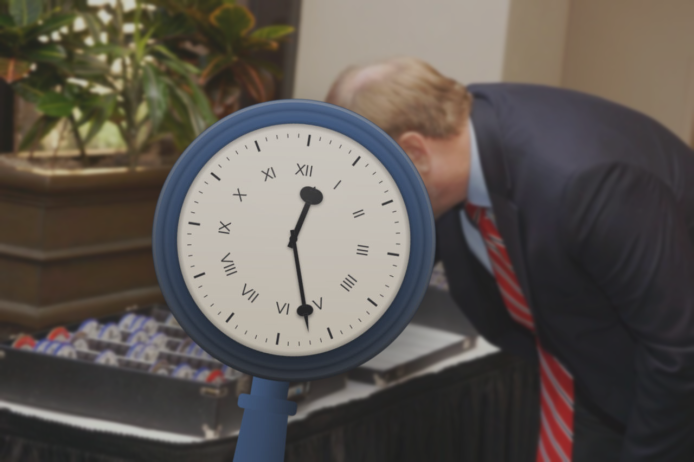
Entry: h=12 m=27
